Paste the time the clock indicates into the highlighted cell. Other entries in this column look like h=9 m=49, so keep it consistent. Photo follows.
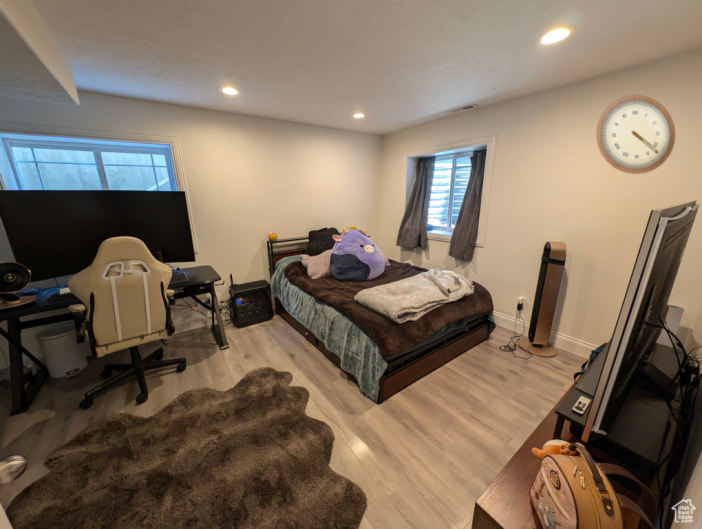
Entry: h=4 m=22
